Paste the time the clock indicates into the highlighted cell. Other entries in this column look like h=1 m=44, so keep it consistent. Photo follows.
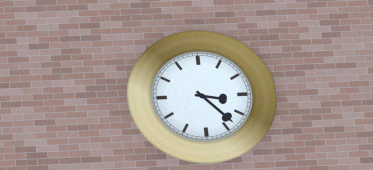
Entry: h=3 m=23
